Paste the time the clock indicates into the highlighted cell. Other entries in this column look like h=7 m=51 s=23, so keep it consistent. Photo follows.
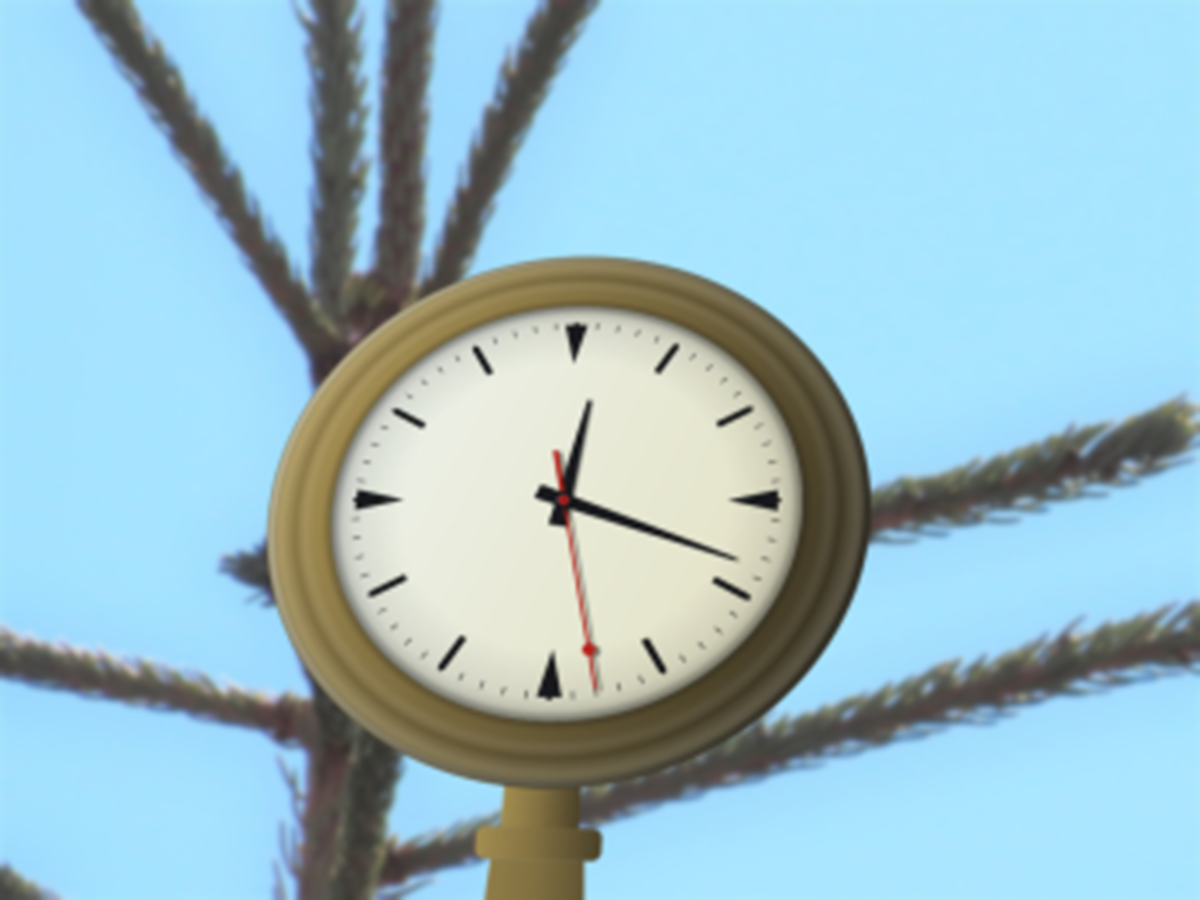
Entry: h=12 m=18 s=28
